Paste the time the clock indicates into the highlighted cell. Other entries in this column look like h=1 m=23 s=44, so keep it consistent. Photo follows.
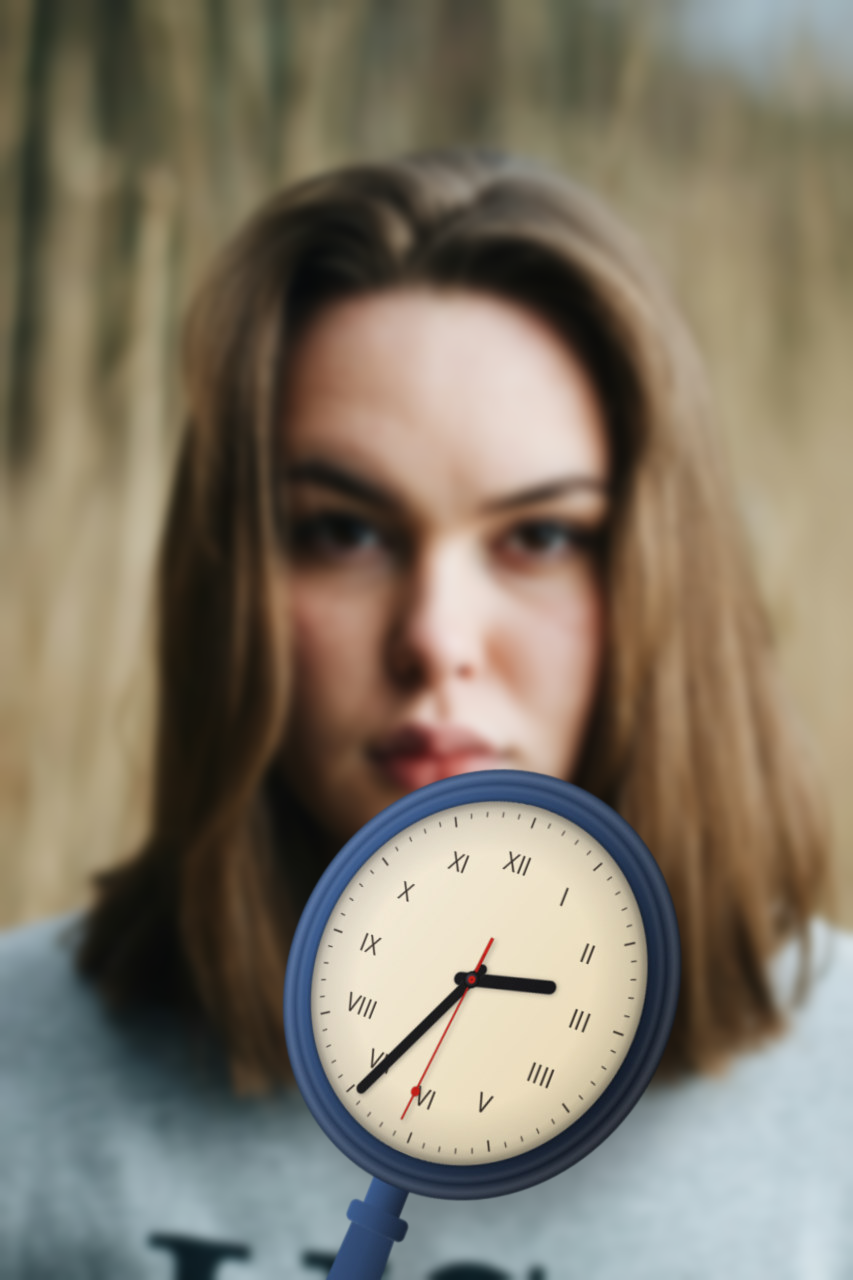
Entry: h=2 m=34 s=31
